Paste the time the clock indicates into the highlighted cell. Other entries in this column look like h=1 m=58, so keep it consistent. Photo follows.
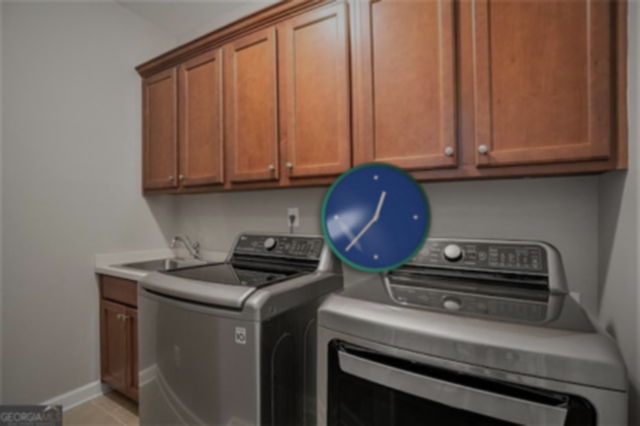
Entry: h=12 m=37
